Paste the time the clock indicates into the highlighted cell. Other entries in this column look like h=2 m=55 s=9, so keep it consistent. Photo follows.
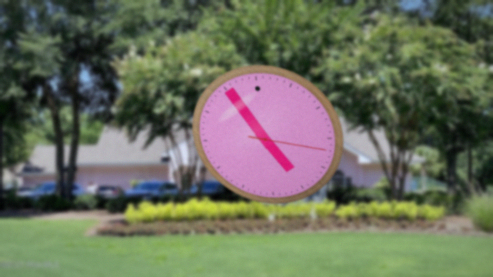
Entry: h=4 m=55 s=17
